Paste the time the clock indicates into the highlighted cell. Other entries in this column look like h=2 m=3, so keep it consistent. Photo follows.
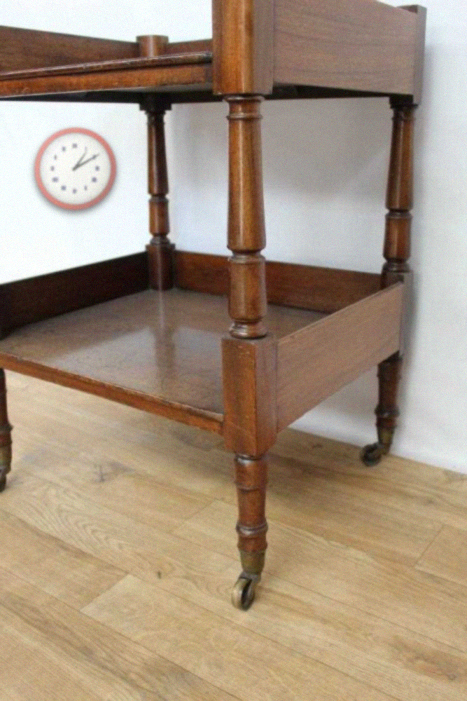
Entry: h=1 m=10
